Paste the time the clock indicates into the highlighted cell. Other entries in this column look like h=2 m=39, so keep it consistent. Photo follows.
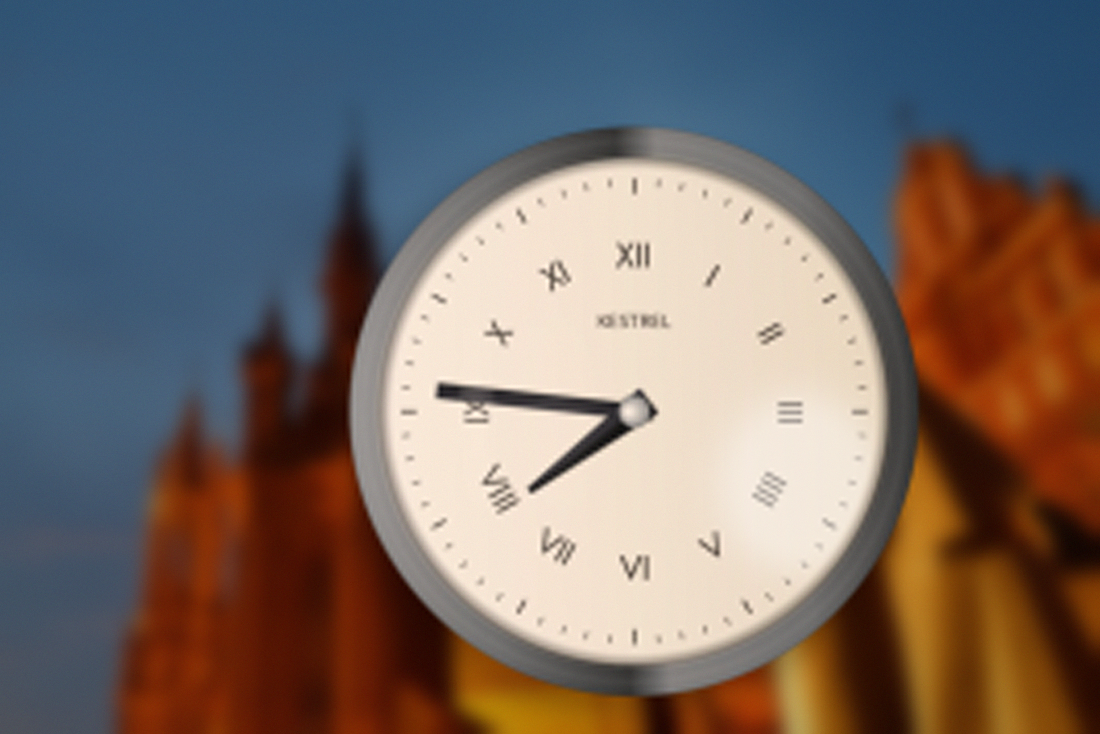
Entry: h=7 m=46
